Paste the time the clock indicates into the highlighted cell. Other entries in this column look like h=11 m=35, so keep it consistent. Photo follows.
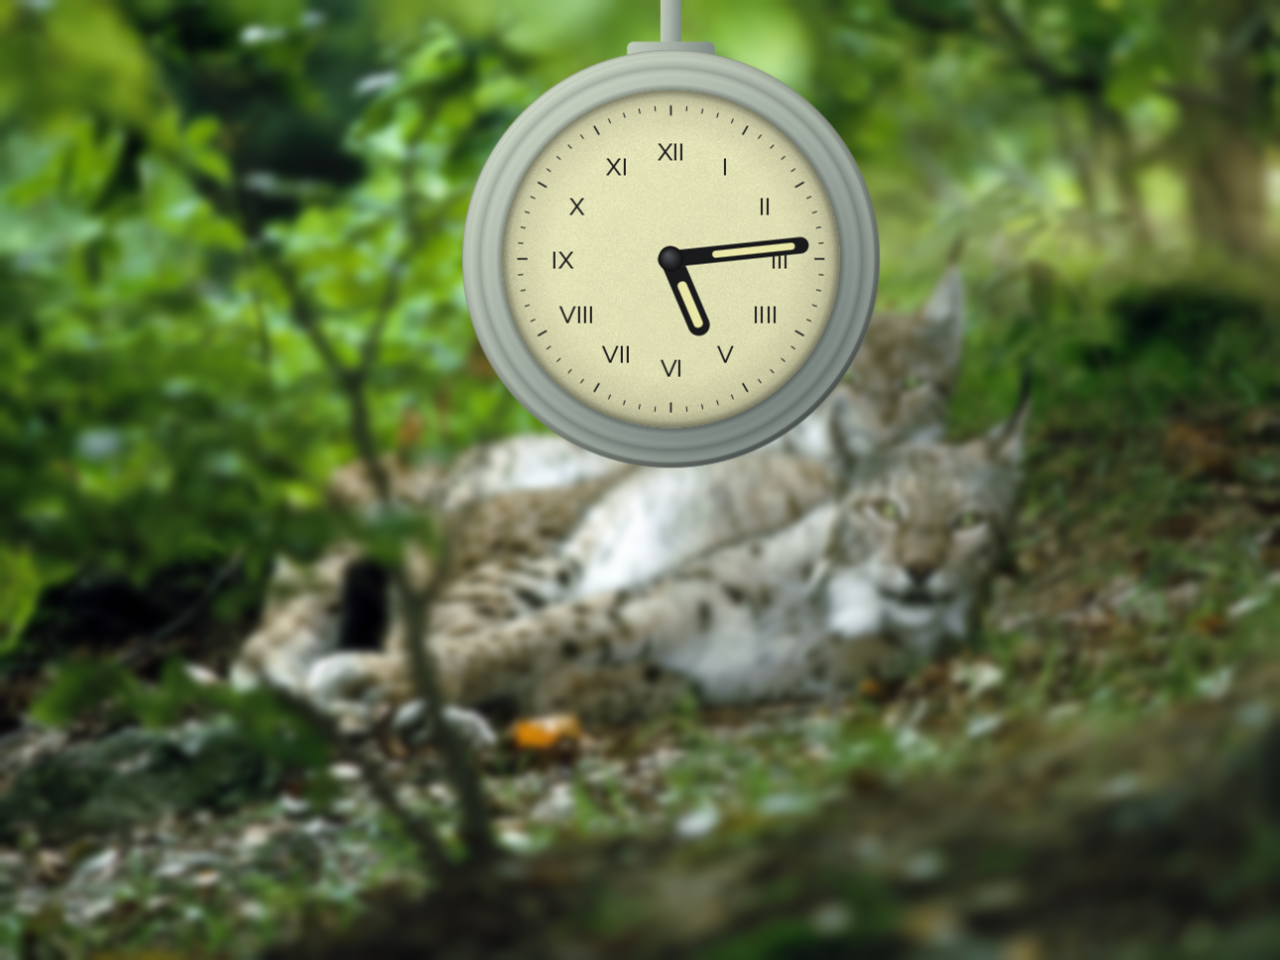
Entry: h=5 m=14
